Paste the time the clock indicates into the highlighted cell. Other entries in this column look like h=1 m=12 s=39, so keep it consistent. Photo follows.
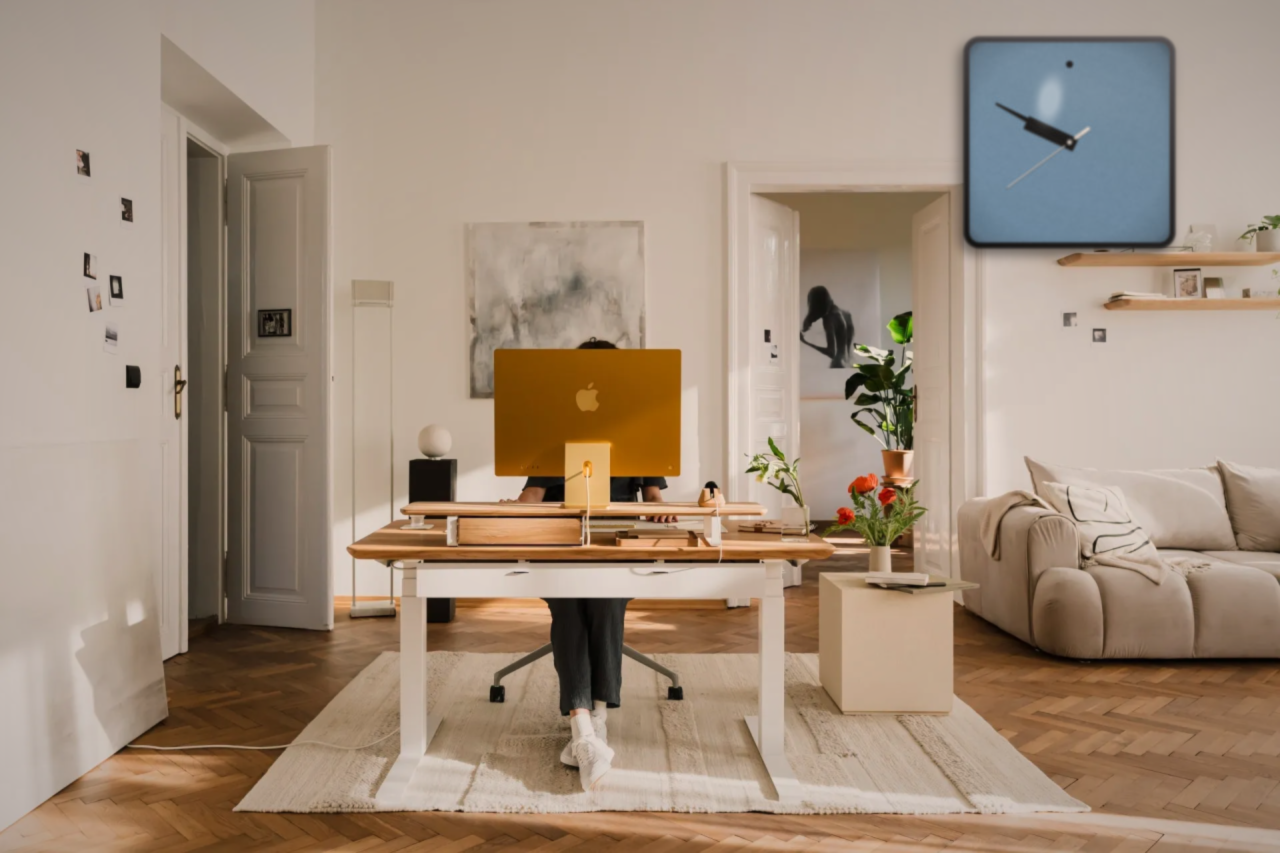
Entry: h=9 m=49 s=39
